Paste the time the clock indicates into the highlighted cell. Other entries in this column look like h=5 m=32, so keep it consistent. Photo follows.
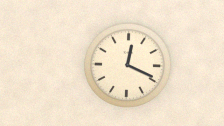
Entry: h=12 m=19
